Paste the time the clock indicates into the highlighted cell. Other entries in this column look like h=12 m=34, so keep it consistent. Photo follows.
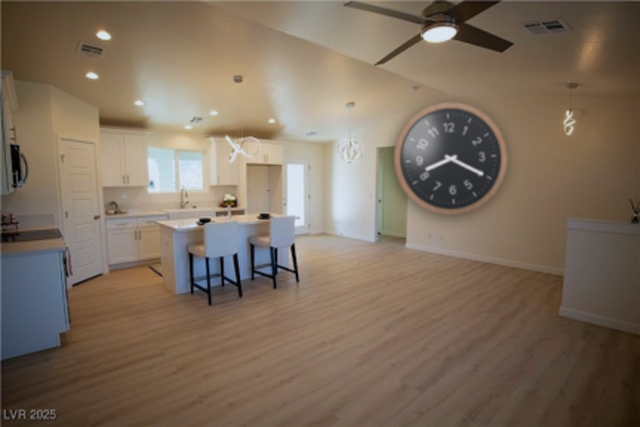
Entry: h=8 m=20
